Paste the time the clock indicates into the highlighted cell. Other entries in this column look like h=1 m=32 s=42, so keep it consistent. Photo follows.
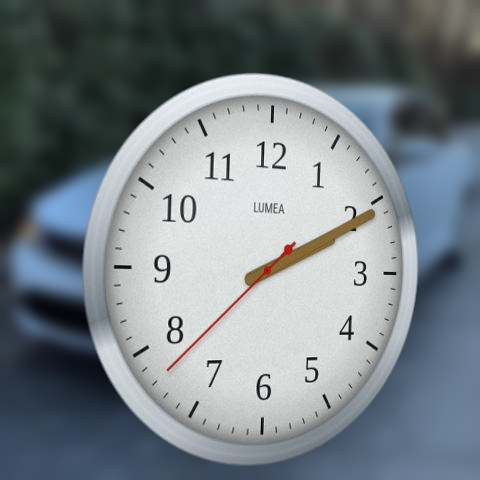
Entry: h=2 m=10 s=38
